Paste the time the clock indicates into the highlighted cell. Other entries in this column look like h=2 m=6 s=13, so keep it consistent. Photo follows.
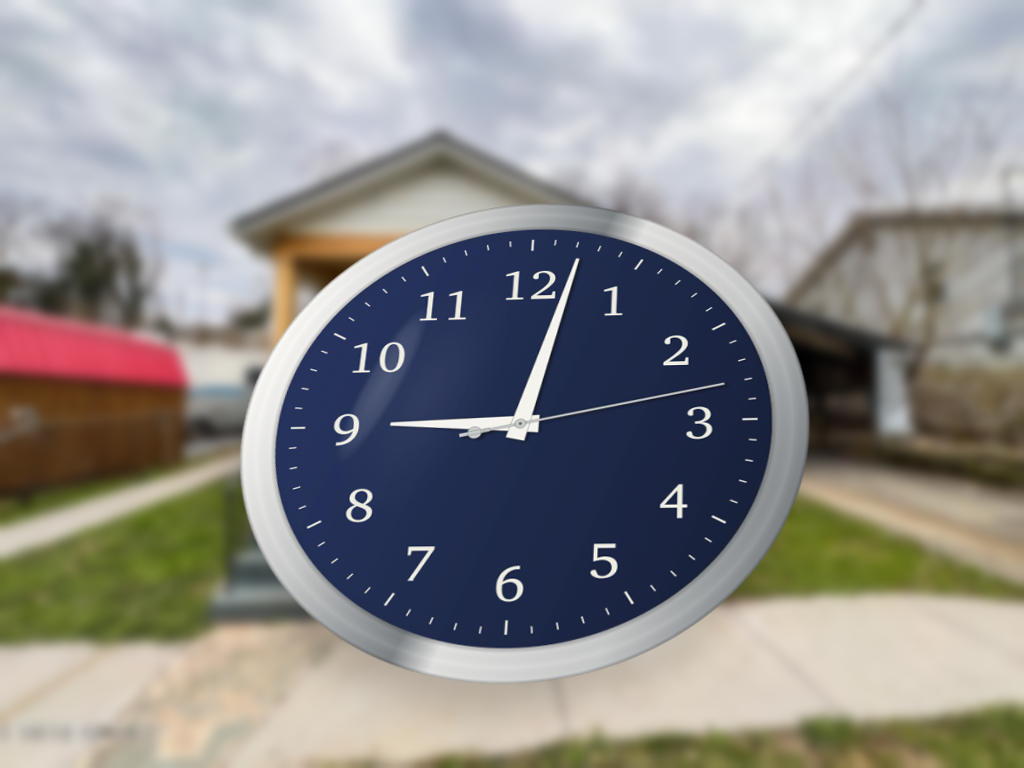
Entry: h=9 m=2 s=13
